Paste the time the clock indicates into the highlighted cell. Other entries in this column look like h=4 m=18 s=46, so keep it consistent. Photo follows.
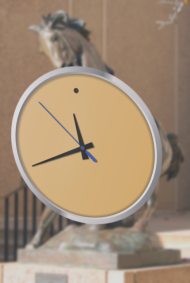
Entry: h=11 m=41 s=53
